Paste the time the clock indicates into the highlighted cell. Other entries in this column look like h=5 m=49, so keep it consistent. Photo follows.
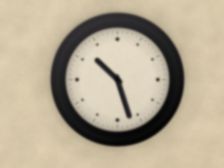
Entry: h=10 m=27
